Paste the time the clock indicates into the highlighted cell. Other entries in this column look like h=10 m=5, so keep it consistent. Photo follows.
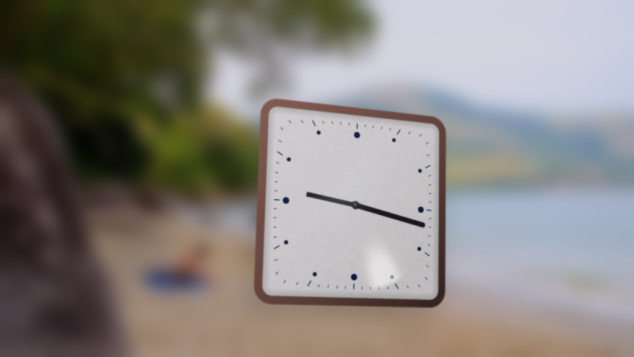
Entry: h=9 m=17
